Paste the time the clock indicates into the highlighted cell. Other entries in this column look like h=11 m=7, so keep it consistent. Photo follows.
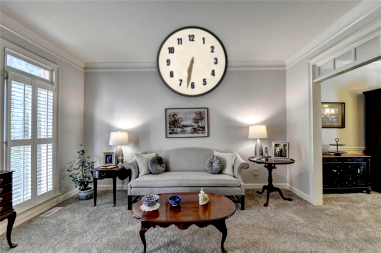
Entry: h=6 m=32
